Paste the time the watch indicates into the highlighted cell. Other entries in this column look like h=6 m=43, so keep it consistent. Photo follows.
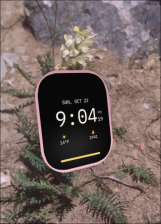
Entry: h=9 m=4
